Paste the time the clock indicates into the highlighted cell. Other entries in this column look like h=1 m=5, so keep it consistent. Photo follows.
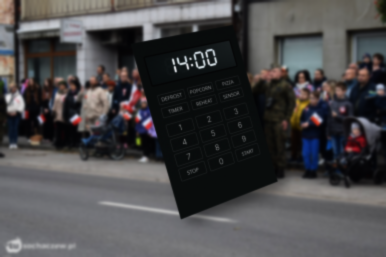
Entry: h=14 m=0
